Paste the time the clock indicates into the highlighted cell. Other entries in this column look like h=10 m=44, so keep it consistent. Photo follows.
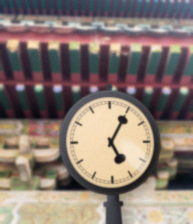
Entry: h=5 m=5
